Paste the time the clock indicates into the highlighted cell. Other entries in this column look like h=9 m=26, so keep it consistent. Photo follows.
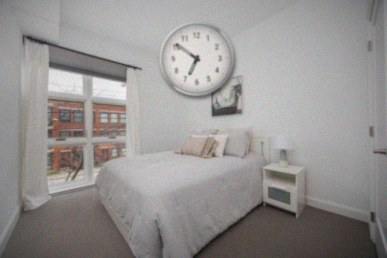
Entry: h=6 m=51
